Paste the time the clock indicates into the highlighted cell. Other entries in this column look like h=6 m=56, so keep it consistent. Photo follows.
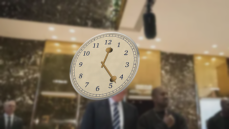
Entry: h=12 m=23
